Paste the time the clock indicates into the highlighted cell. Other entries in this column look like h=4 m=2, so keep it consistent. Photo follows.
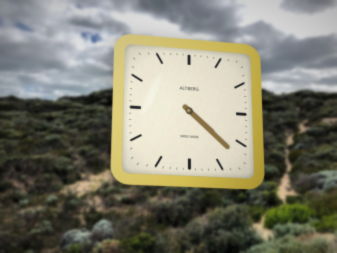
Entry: h=4 m=22
